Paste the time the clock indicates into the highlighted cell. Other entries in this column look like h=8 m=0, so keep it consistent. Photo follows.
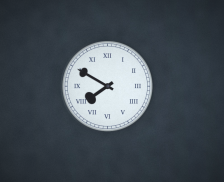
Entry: h=7 m=50
